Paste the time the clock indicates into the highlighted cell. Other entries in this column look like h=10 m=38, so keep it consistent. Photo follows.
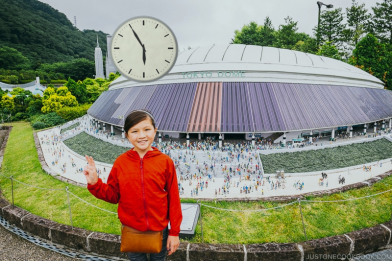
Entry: h=5 m=55
